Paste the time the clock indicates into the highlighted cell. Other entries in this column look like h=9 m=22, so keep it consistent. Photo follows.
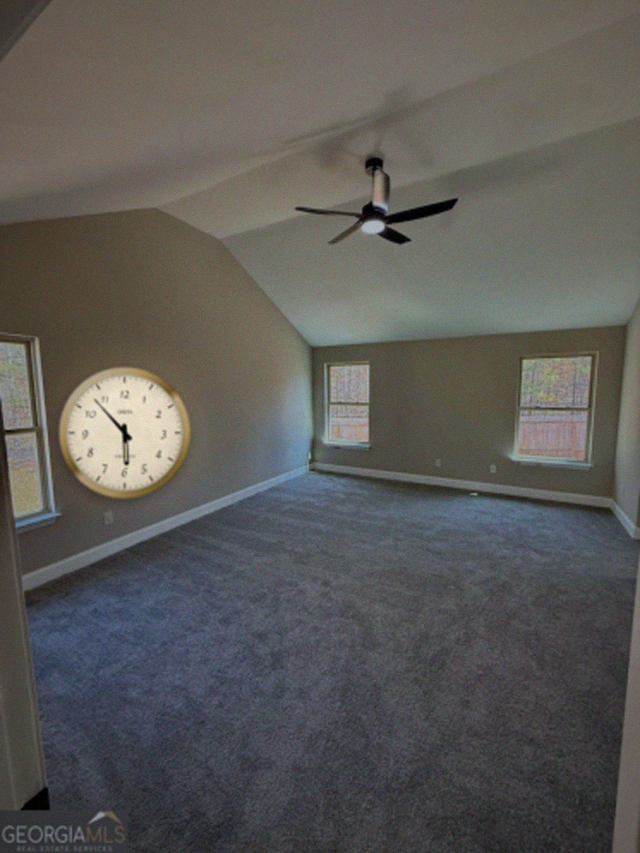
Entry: h=5 m=53
